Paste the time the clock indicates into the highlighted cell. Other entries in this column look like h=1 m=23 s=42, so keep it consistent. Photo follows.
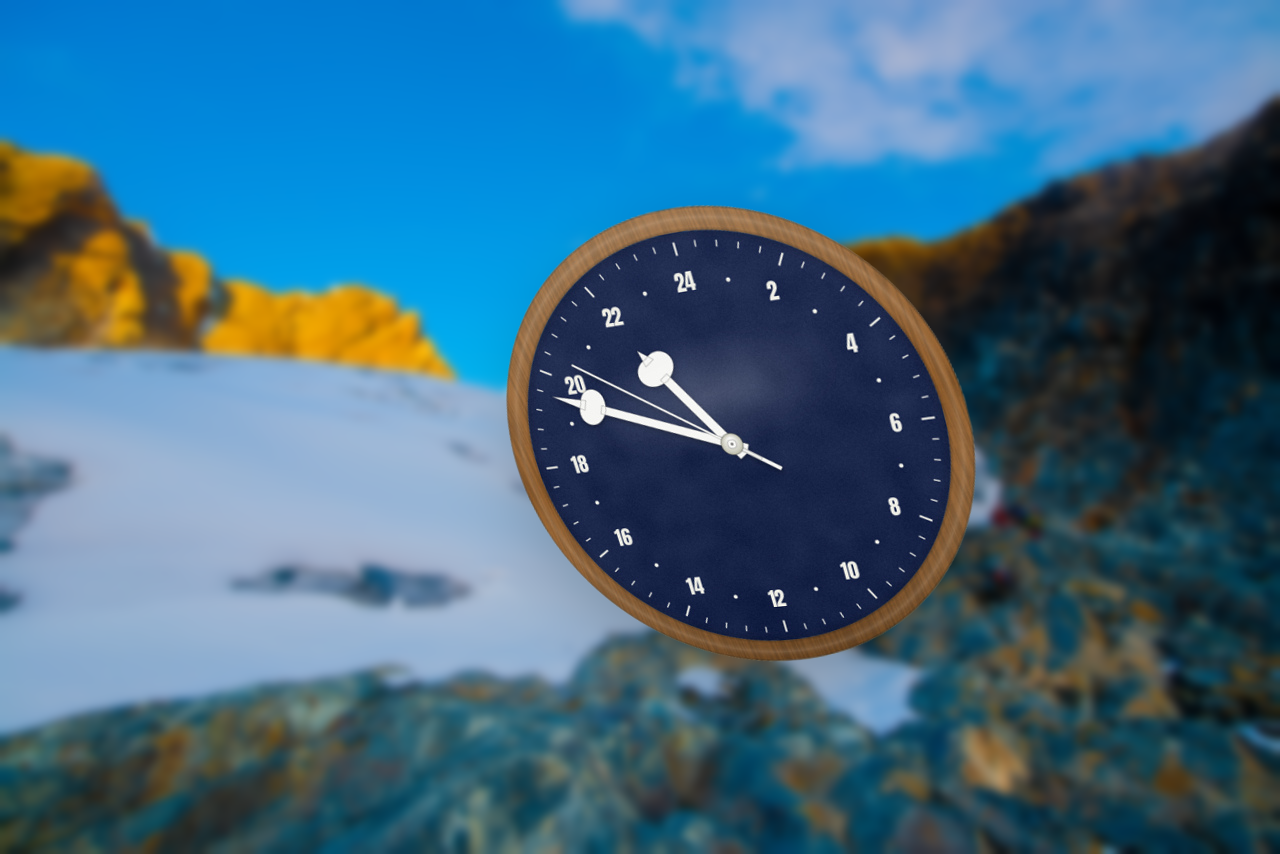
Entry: h=21 m=48 s=51
